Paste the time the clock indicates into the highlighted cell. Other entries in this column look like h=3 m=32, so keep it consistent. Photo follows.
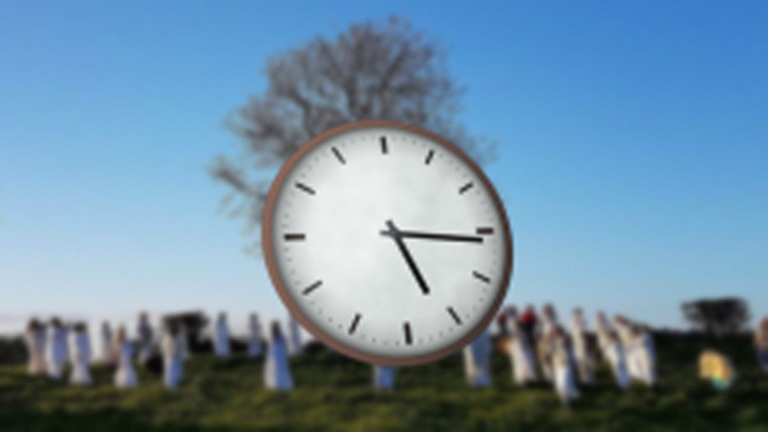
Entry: h=5 m=16
